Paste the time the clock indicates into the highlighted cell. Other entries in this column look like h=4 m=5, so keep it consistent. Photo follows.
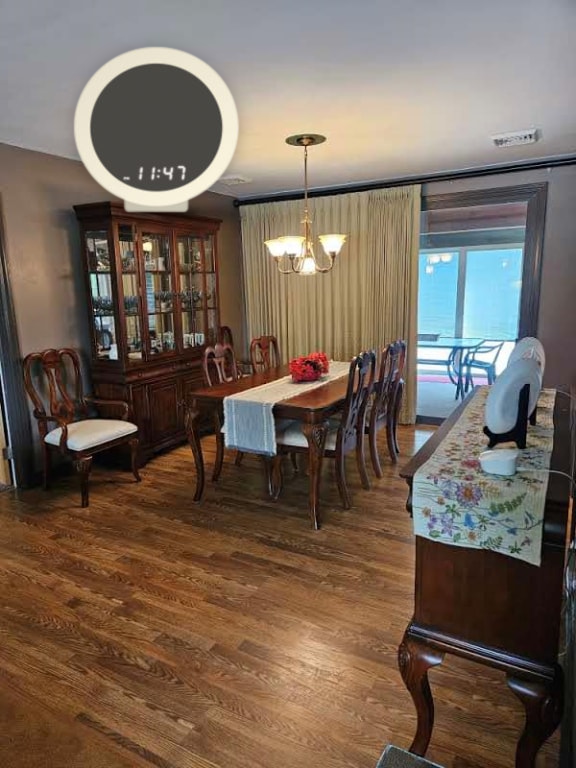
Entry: h=11 m=47
